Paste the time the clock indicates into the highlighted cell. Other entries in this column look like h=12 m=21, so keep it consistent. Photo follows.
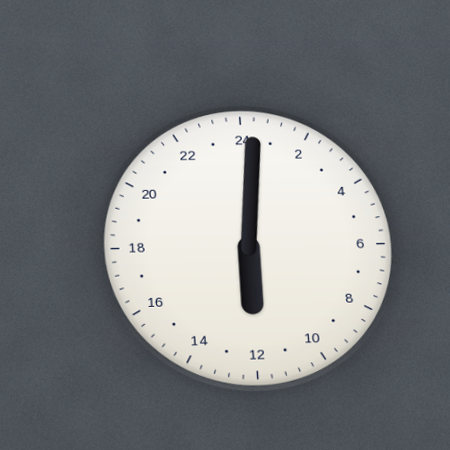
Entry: h=12 m=1
